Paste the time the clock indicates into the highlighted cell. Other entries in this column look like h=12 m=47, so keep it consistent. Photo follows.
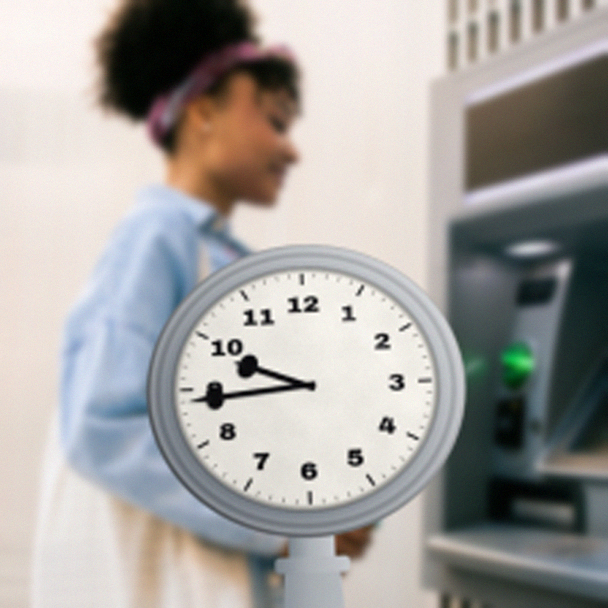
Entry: h=9 m=44
